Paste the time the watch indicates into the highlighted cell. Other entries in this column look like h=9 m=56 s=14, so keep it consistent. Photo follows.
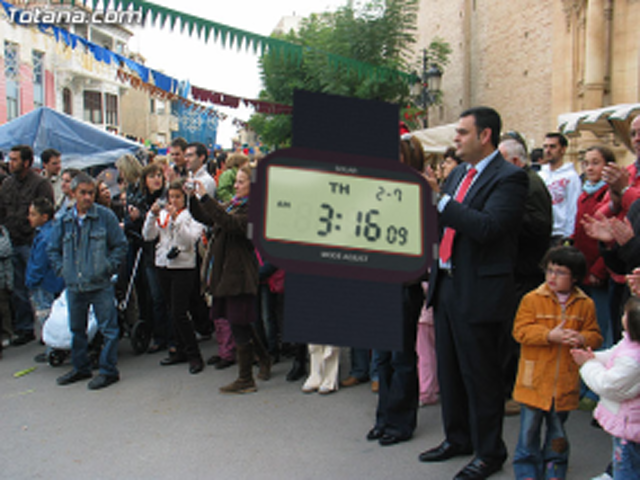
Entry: h=3 m=16 s=9
